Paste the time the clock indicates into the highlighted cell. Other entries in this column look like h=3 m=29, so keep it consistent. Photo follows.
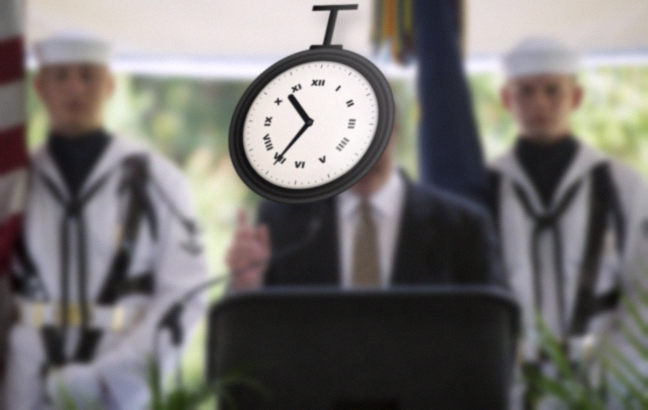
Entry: h=10 m=35
